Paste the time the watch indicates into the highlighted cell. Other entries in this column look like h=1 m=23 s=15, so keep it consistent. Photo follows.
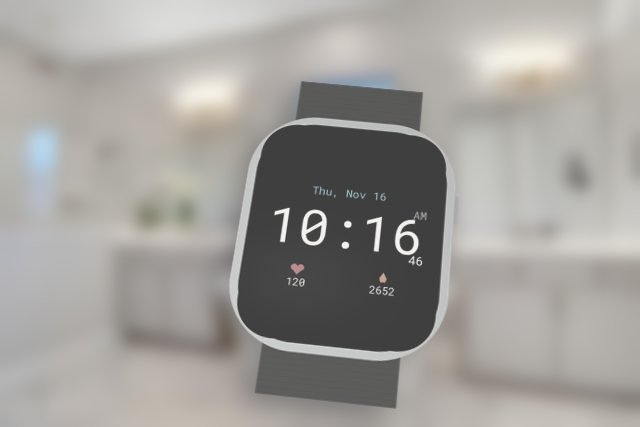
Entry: h=10 m=16 s=46
